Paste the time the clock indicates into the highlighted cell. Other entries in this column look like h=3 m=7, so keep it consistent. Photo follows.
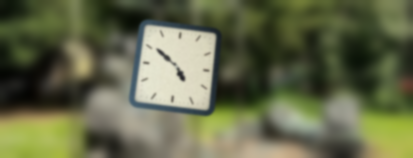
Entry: h=4 m=51
